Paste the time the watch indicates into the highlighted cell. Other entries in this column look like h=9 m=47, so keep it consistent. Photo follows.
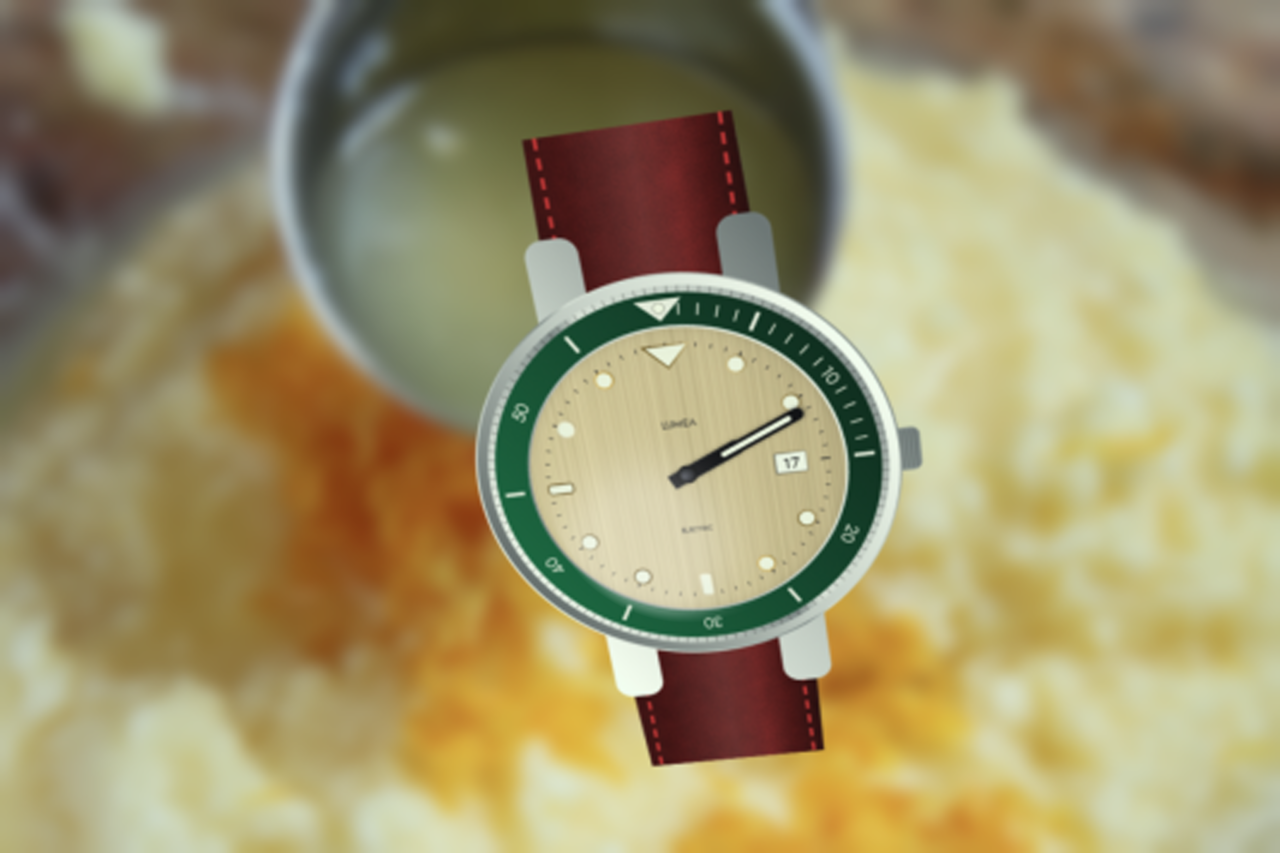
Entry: h=2 m=11
